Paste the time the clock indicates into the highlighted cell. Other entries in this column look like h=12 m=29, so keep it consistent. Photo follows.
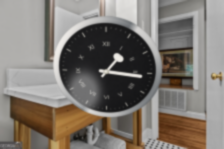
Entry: h=1 m=16
